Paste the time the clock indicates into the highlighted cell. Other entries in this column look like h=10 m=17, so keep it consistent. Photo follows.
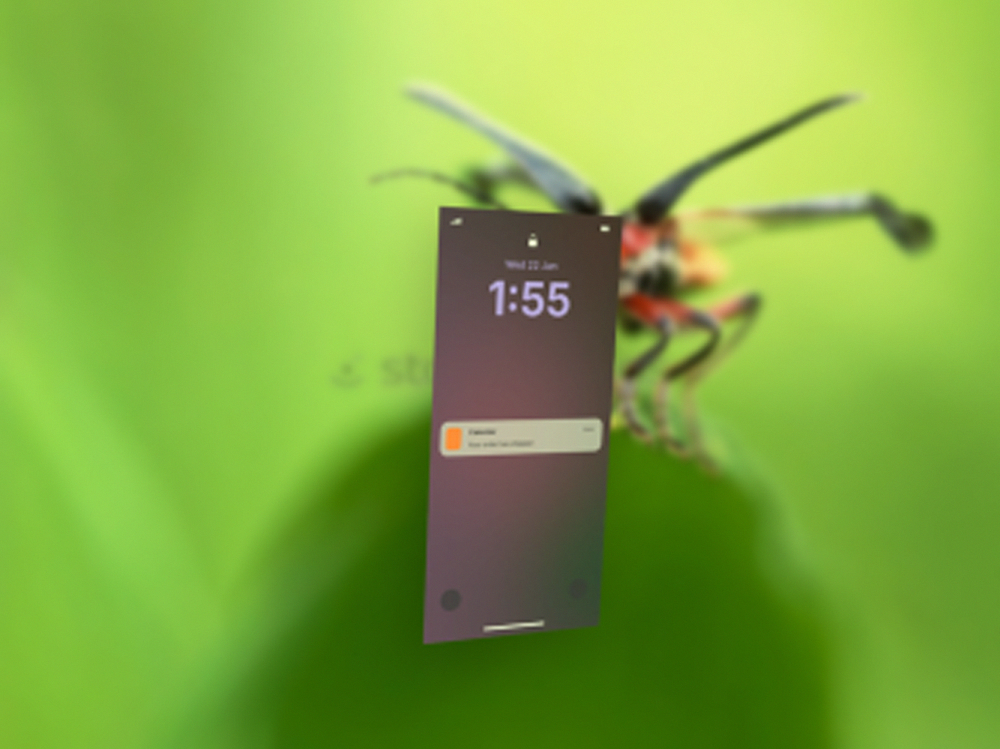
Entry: h=1 m=55
